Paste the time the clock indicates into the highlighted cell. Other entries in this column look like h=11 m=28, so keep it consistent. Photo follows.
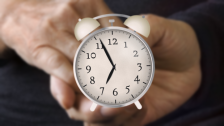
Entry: h=6 m=56
